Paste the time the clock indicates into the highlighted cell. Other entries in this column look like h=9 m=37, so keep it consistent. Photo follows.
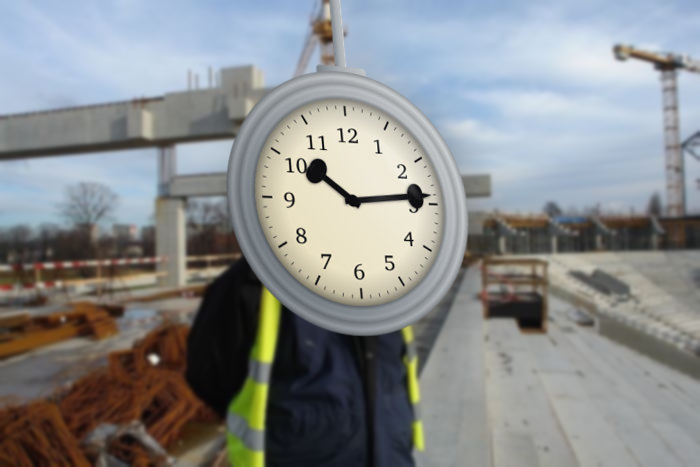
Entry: h=10 m=14
